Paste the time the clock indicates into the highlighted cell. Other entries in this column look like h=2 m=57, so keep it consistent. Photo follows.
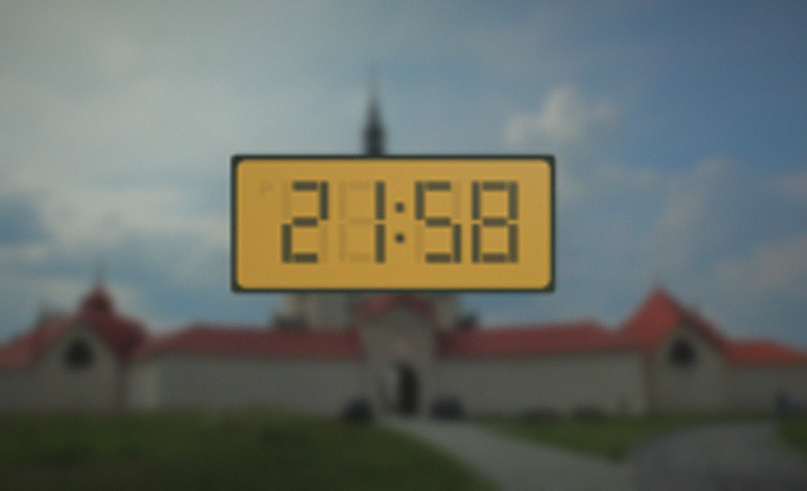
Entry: h=21 m=58
